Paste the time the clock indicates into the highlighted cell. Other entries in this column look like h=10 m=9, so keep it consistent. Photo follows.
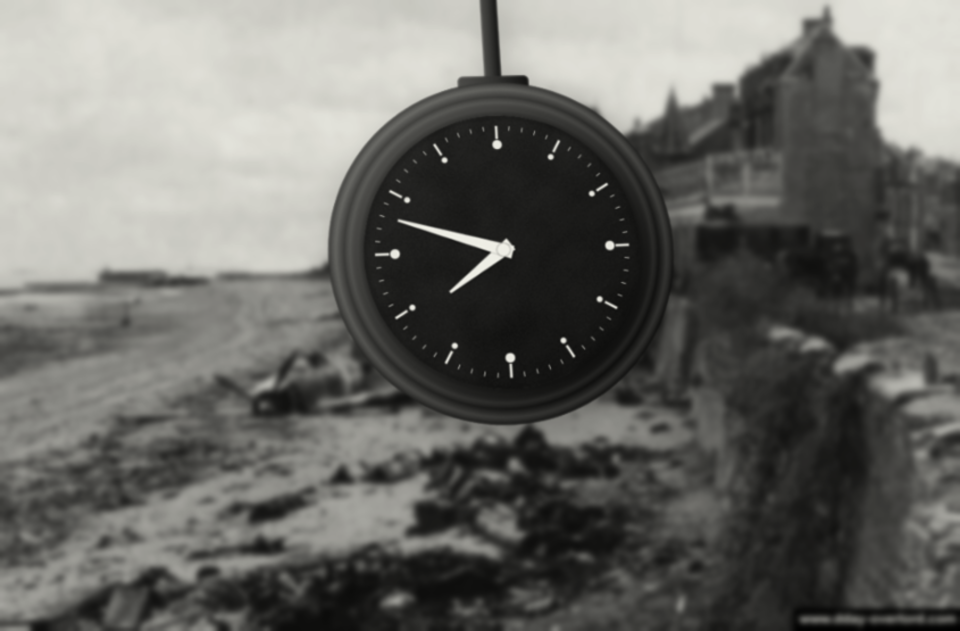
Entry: h=7 m=48
